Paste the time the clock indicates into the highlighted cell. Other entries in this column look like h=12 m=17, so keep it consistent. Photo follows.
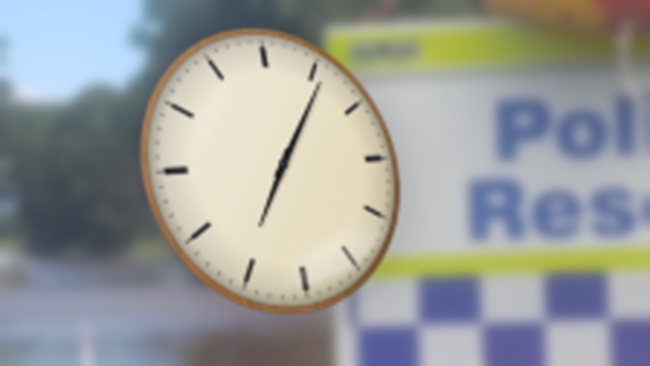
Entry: h=7 m=6
